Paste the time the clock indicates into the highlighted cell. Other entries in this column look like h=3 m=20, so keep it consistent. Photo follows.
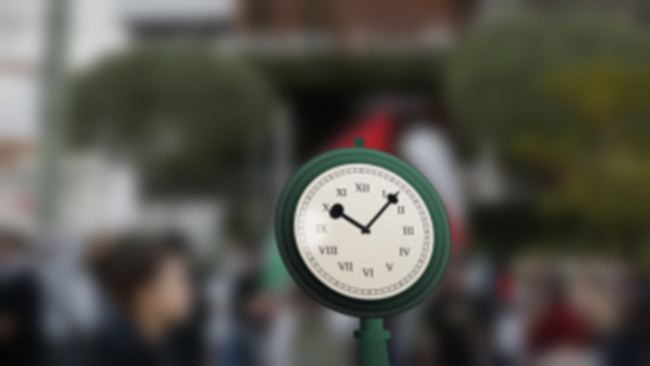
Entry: h=10 m=7
